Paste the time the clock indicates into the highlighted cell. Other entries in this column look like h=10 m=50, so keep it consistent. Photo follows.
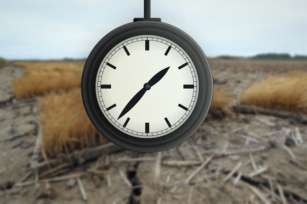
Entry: h=1 m=37
